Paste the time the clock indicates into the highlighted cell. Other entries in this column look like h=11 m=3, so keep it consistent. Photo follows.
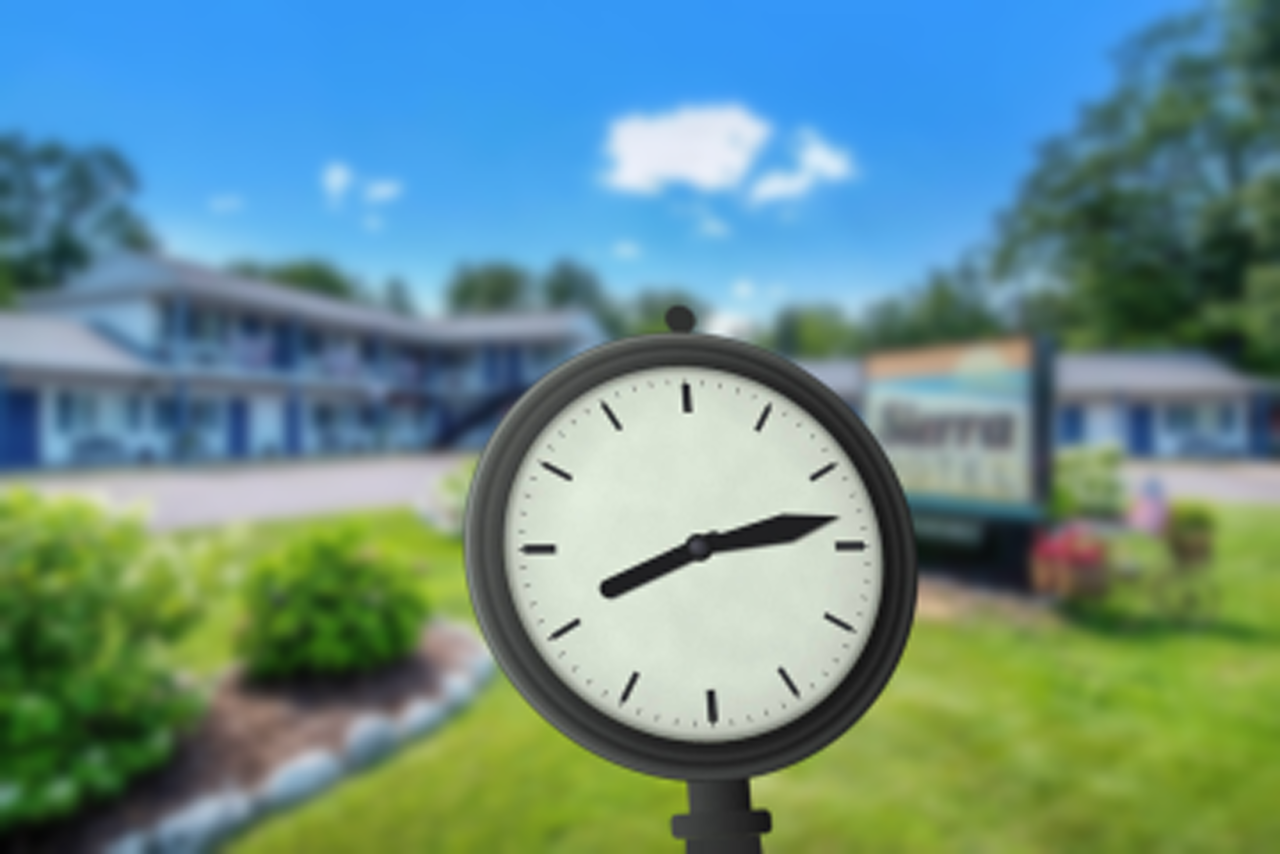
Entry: h=8 m=13
